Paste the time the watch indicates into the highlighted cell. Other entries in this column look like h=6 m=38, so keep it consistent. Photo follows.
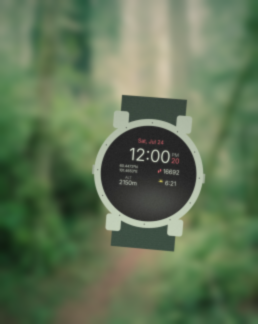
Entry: h=12 m=0
